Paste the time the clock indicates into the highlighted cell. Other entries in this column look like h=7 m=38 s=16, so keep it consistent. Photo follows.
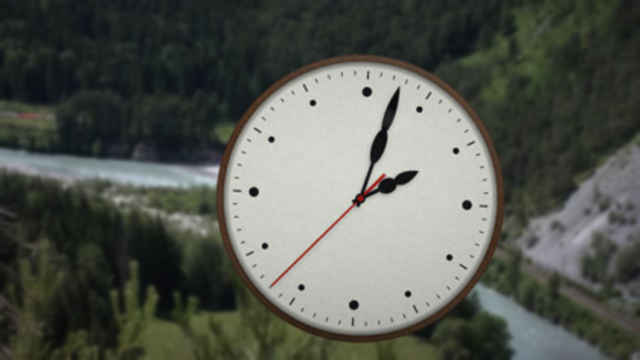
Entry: h=2 m=2 s=37
